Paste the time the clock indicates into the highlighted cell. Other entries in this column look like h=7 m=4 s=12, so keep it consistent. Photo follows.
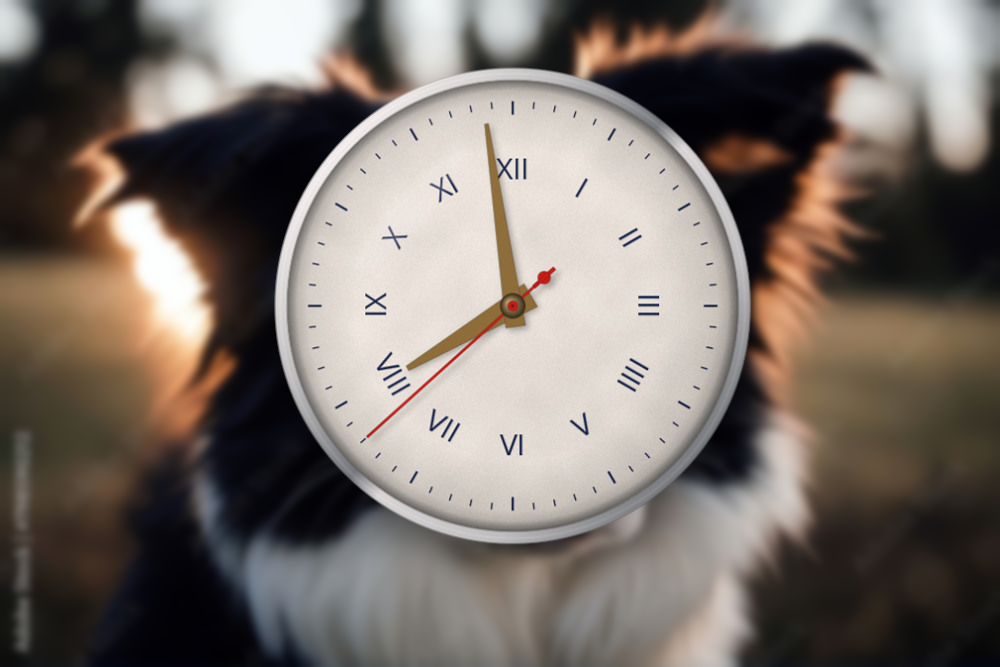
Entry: h=7 m=58 s=38
